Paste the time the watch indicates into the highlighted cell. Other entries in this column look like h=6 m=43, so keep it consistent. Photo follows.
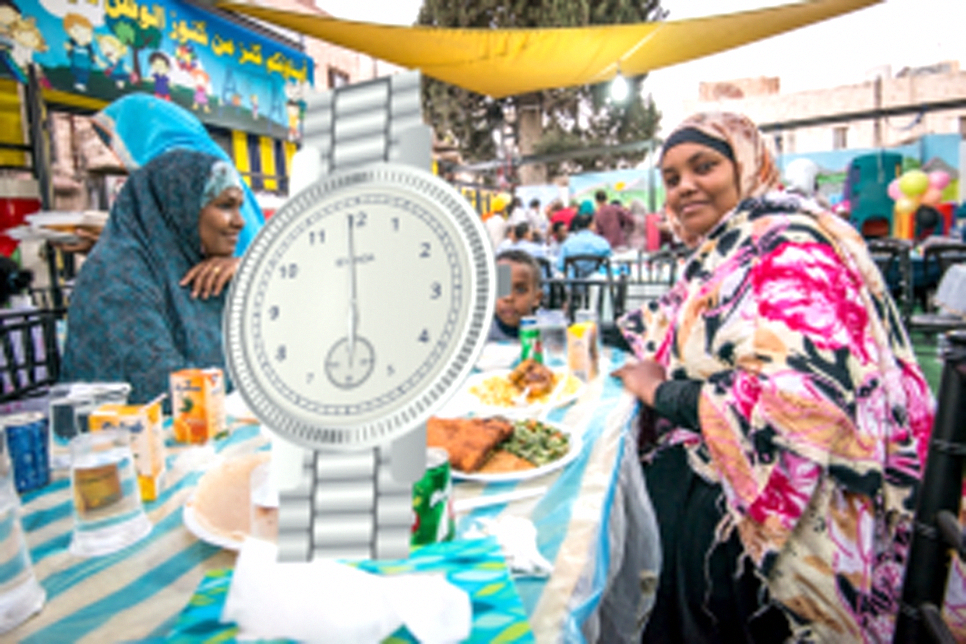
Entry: h=5 m=59
